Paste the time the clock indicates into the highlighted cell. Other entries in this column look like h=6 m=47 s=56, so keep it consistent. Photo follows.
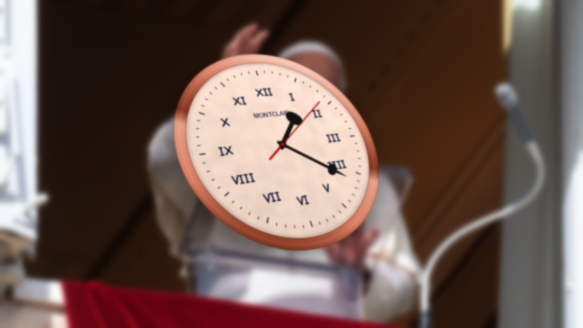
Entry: h=1 m=21 s=9
